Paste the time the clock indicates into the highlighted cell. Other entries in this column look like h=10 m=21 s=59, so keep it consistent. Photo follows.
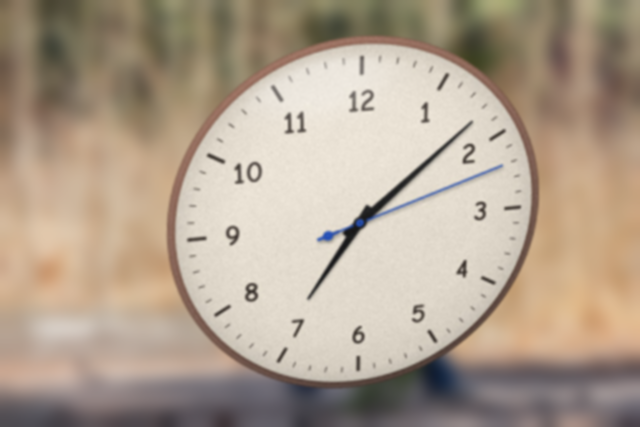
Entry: h=7 m=8 s=12
